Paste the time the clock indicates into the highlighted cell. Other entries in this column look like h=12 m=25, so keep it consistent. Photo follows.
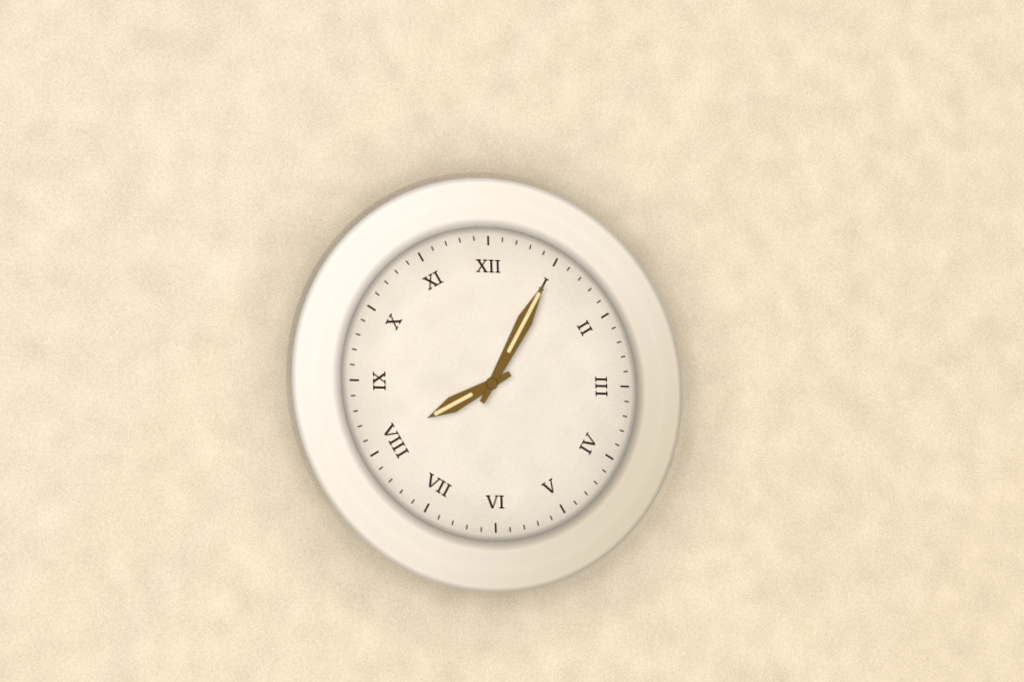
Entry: h=8 m=5
